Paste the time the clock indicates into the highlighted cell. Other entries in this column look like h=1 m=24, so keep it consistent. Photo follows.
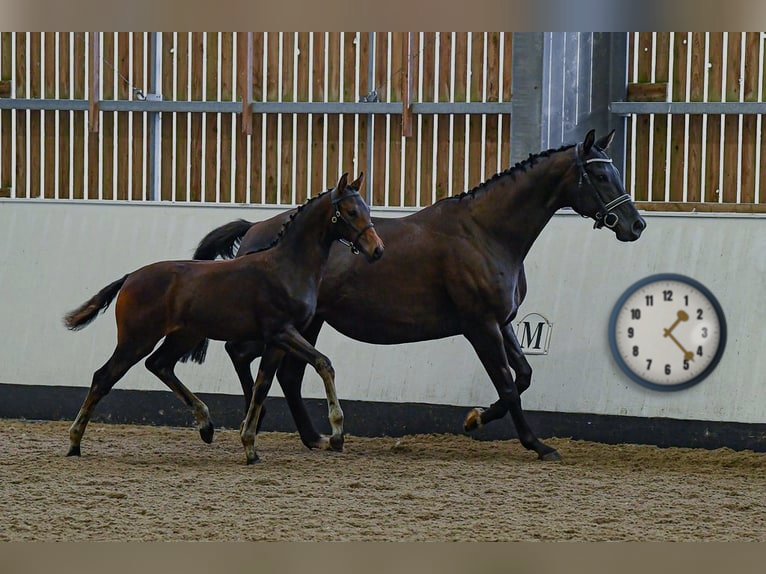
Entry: h=1 m=23
